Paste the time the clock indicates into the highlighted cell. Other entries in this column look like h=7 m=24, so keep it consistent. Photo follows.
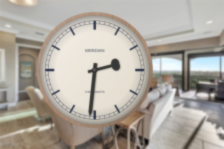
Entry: h=2 m=31
